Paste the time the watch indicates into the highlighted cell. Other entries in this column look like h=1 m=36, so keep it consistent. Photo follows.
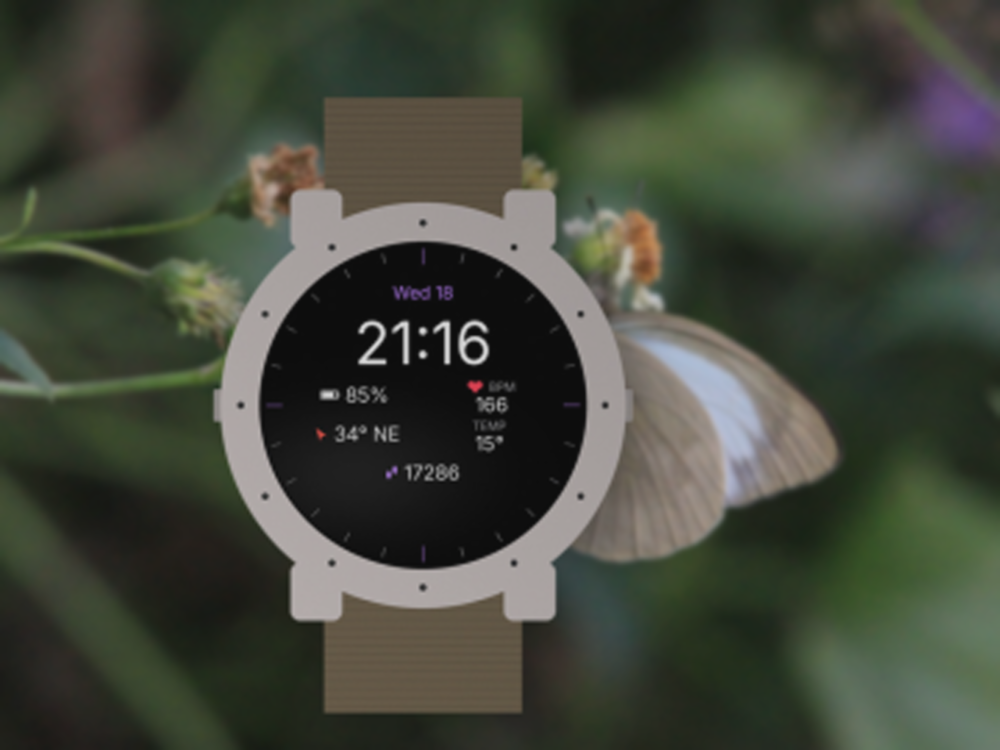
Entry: h=21 m=16
